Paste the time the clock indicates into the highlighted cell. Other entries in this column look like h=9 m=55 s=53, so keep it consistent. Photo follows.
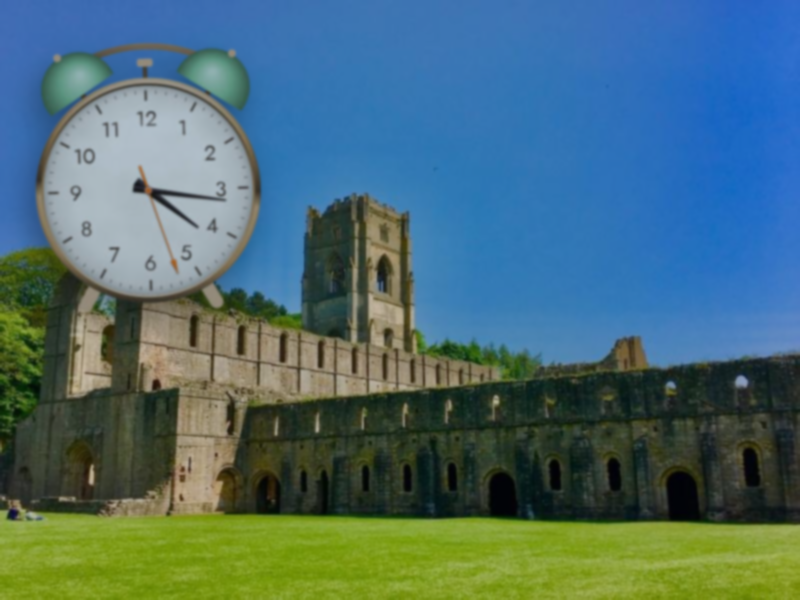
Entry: h=4 m=16 s=27
